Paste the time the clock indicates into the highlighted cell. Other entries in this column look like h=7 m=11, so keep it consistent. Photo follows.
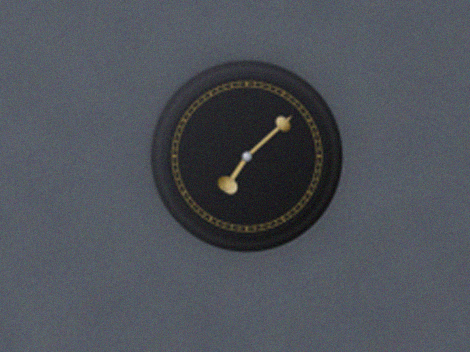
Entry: h=7 m=8
